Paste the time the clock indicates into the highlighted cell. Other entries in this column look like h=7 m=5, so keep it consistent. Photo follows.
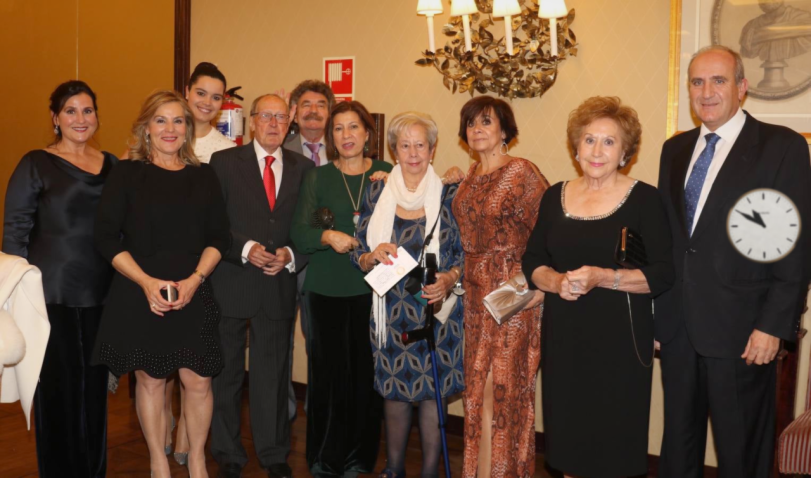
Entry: h=10 m=50
